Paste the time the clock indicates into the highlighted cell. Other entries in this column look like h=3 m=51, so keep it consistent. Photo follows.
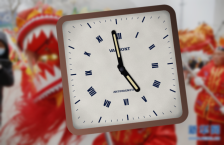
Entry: h=4 m=59
